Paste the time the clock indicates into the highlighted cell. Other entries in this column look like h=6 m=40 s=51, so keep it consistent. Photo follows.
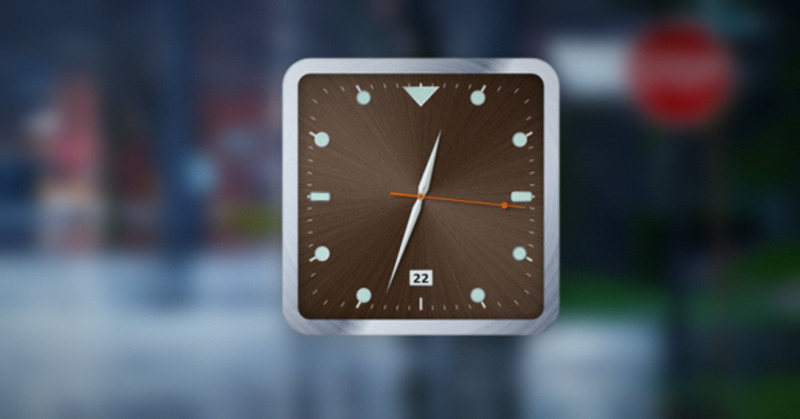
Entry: h=12 m=33 s=16
